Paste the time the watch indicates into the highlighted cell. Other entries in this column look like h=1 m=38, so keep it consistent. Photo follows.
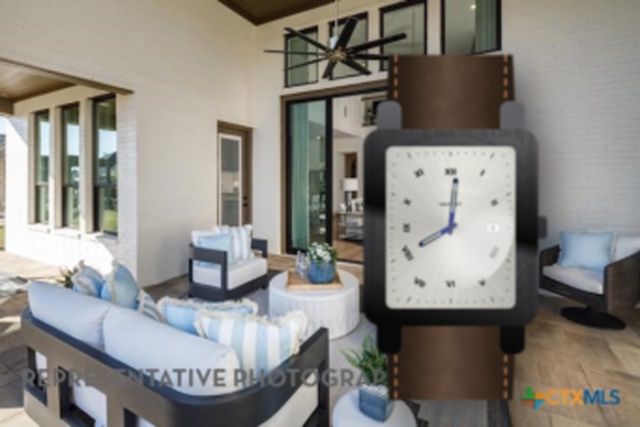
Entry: h=8 m=1
